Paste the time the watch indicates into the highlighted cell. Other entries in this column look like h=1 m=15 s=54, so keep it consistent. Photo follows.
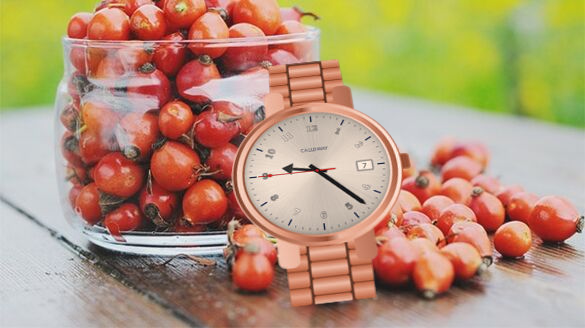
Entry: h=9 m=22 s=45
